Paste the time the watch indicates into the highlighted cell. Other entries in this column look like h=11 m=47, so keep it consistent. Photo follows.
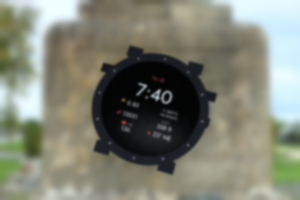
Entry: h=7 m=40
